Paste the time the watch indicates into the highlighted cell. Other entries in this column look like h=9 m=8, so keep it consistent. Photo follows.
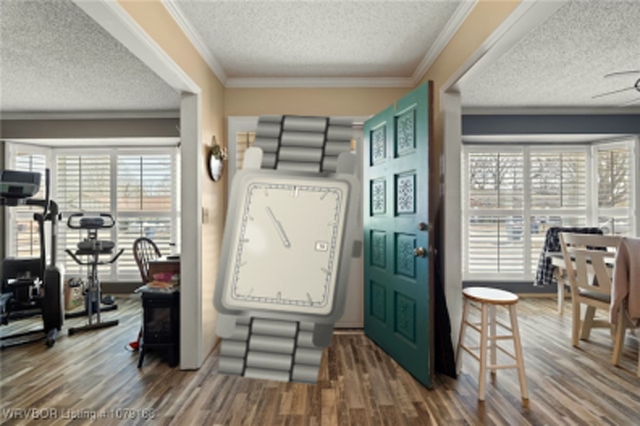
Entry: h=10 m=54
